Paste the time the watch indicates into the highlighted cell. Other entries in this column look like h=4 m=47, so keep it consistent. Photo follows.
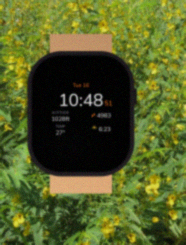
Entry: h=10 m=48
